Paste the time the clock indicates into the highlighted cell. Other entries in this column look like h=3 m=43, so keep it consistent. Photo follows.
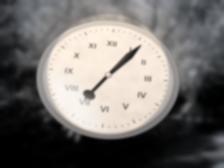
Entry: h=7 m=6
